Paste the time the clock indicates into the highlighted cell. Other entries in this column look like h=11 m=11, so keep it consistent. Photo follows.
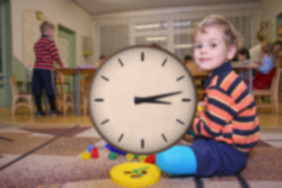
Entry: h=3 m=13
